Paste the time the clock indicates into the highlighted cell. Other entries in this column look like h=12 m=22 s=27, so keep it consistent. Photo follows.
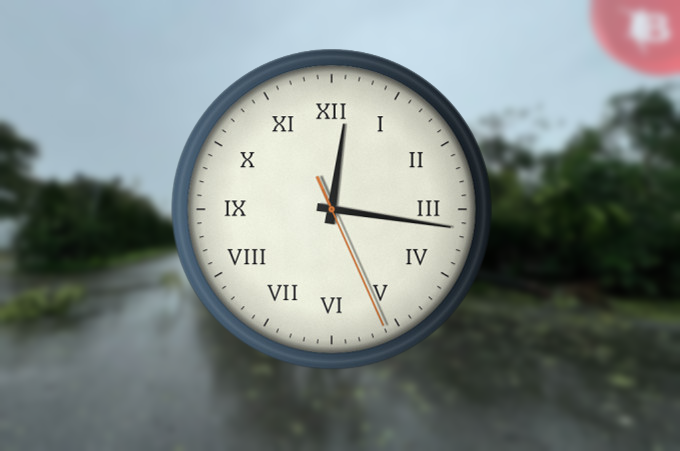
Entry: h=12 m=16 s=26
